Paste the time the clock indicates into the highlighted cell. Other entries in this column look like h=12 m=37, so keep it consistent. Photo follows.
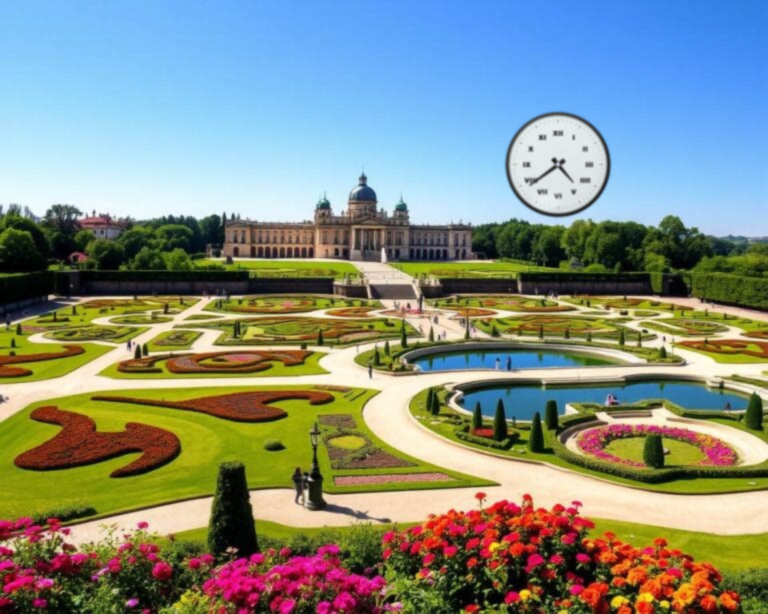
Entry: h=4 m=39
